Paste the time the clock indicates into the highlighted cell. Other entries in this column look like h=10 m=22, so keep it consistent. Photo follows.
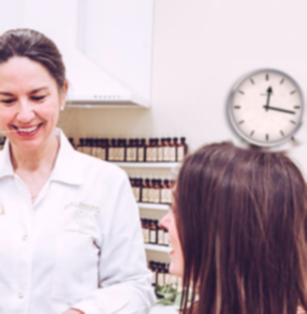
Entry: h=12 m=17
